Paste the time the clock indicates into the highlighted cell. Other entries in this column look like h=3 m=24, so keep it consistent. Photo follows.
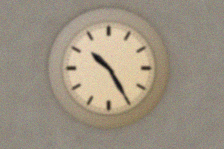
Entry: h=10 m=25
